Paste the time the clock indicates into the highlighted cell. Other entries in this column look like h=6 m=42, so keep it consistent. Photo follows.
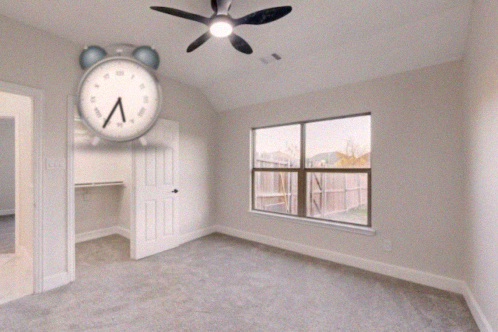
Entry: h=5 m=35
